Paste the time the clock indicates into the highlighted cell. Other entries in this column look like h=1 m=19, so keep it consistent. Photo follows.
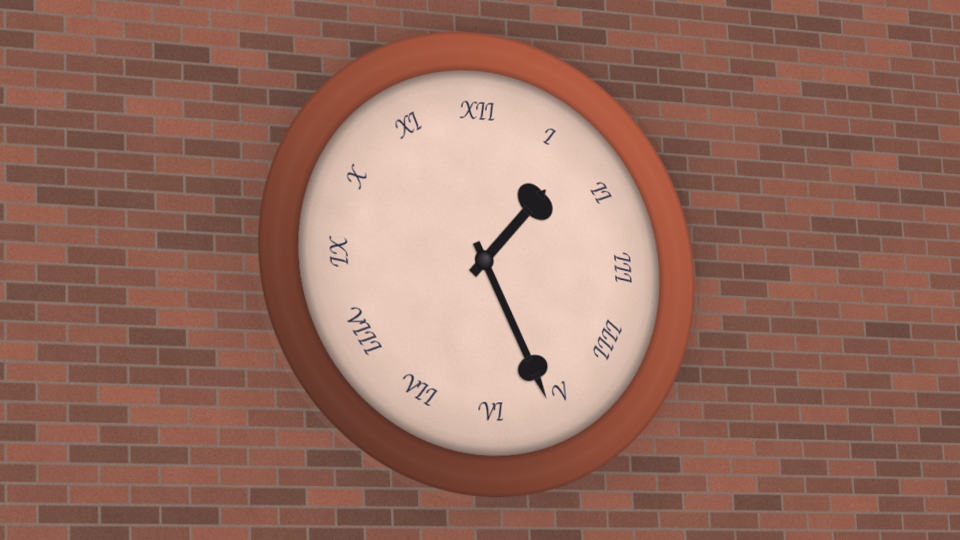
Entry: h=1 m=26
